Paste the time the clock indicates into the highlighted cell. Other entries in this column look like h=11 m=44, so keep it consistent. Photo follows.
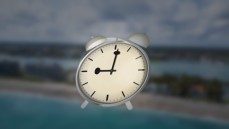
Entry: h=9 m=1
